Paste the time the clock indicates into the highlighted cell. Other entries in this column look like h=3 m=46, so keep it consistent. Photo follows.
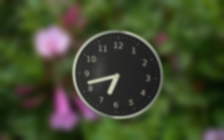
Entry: h=6 m=42
